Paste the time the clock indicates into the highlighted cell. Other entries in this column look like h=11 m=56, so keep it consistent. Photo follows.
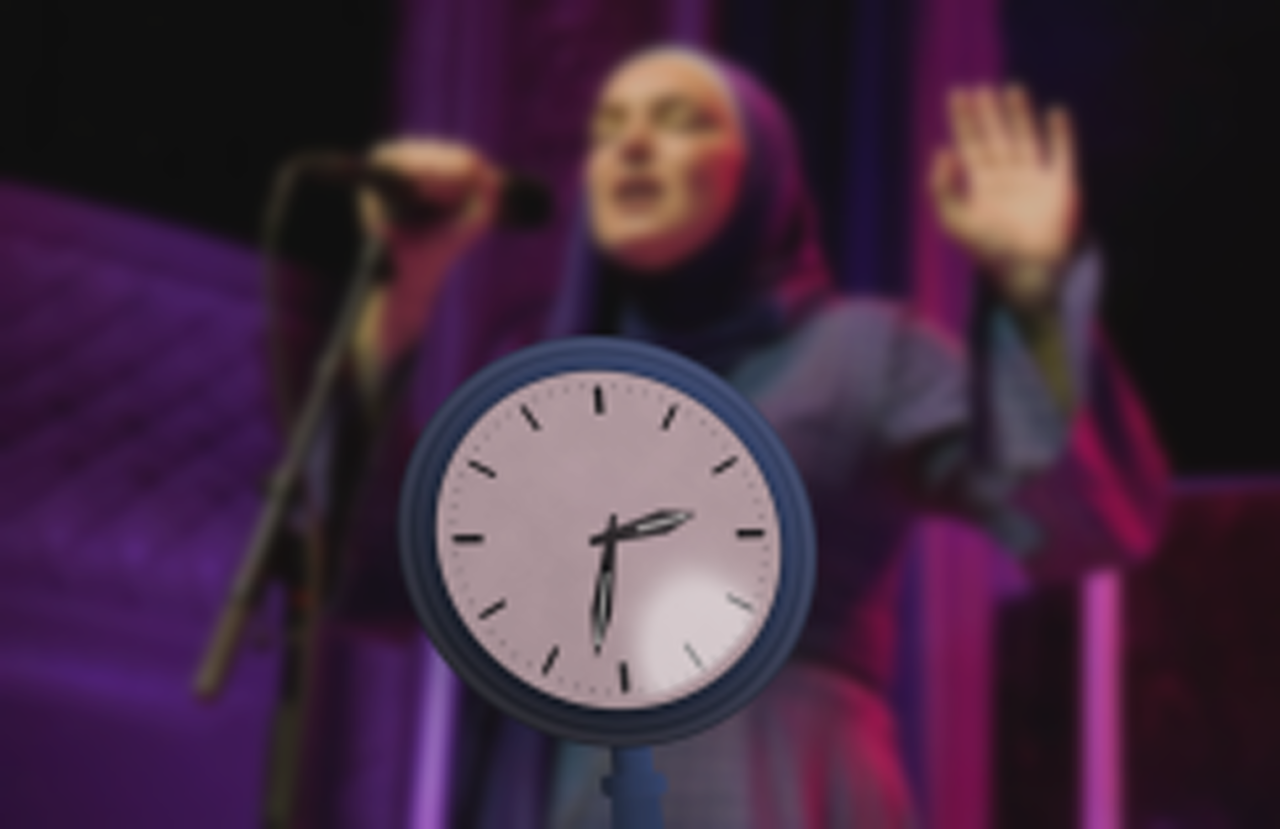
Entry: h=2 m=32
